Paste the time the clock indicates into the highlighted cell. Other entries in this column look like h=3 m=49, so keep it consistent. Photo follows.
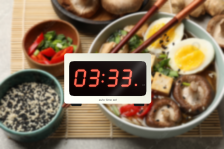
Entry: h=3 m=33
